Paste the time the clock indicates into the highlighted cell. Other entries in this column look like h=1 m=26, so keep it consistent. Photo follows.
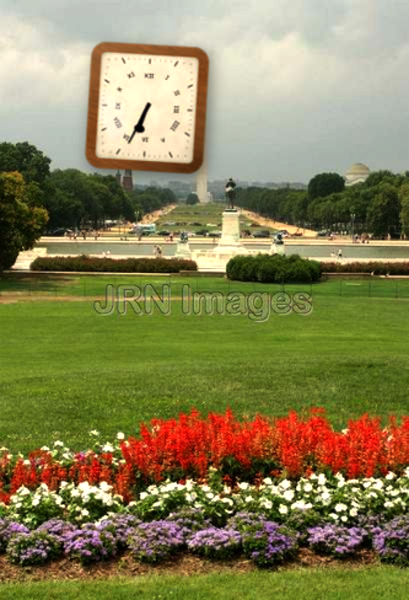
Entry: h=6 m=34
